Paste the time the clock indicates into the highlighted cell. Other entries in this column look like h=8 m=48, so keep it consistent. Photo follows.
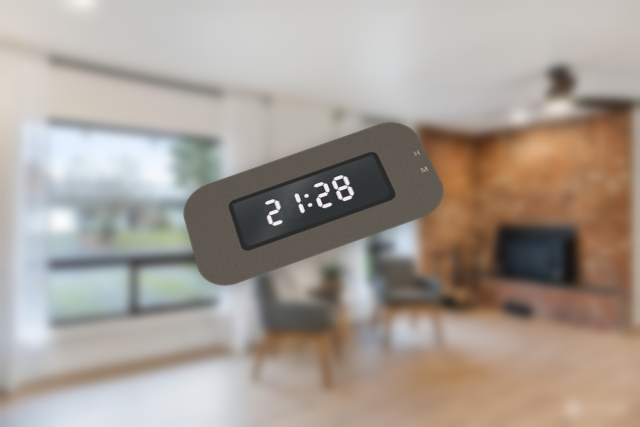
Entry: h=21 m=28
